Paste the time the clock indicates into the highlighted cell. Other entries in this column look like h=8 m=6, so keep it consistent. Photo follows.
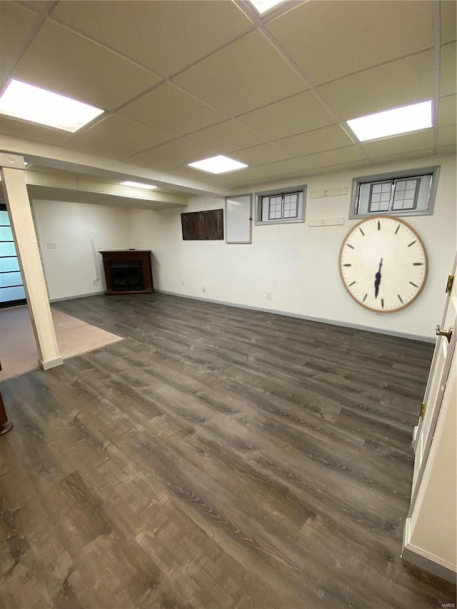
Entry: h=6 m=32
